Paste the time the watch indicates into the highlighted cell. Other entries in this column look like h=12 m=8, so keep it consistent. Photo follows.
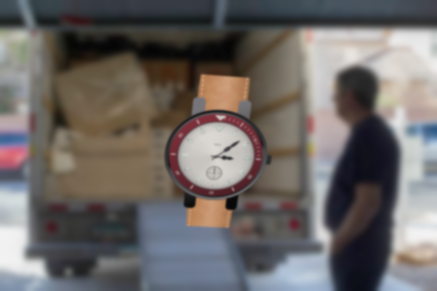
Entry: h=3 m=8
